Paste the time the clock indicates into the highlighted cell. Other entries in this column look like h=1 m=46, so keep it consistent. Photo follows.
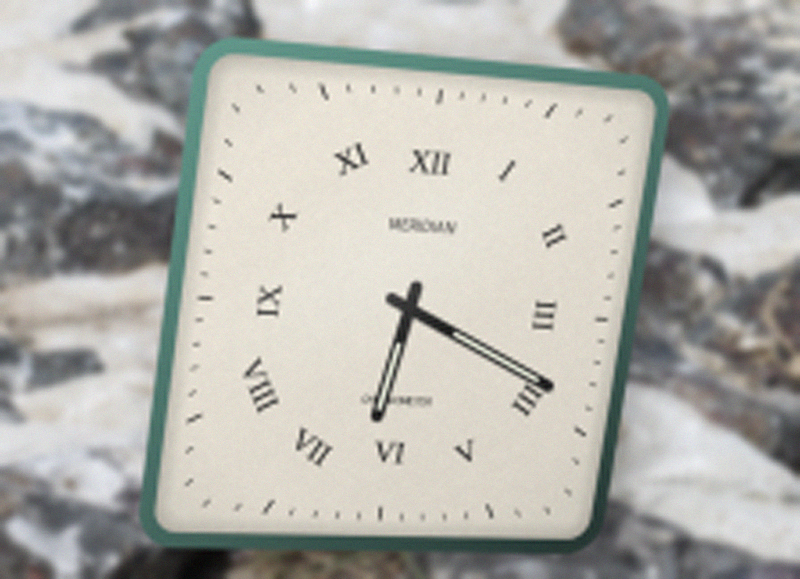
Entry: h=6 m=19
